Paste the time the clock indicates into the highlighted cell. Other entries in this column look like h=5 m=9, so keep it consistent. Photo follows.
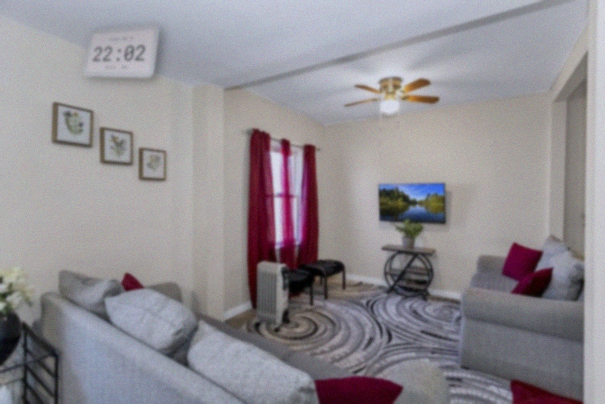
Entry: h=22 m=2
